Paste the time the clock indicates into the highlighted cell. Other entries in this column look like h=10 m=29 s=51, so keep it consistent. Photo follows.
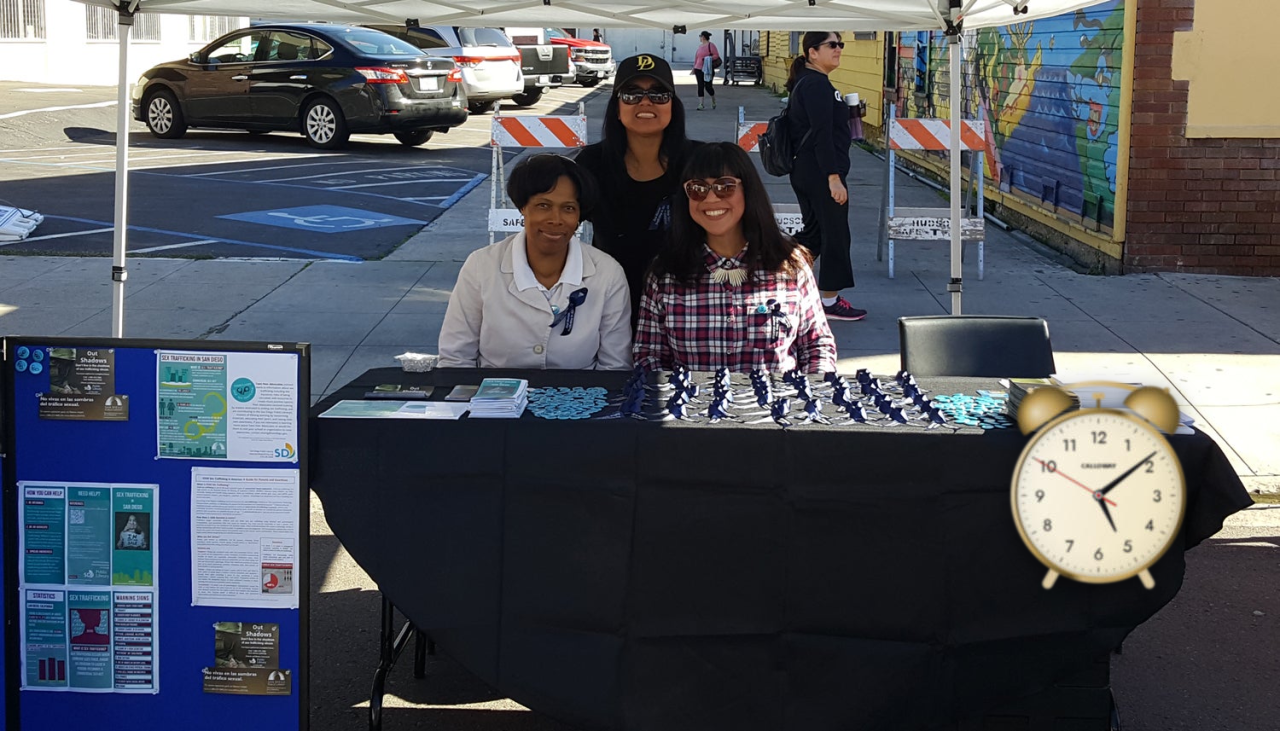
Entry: h=5 m=8 s=50
